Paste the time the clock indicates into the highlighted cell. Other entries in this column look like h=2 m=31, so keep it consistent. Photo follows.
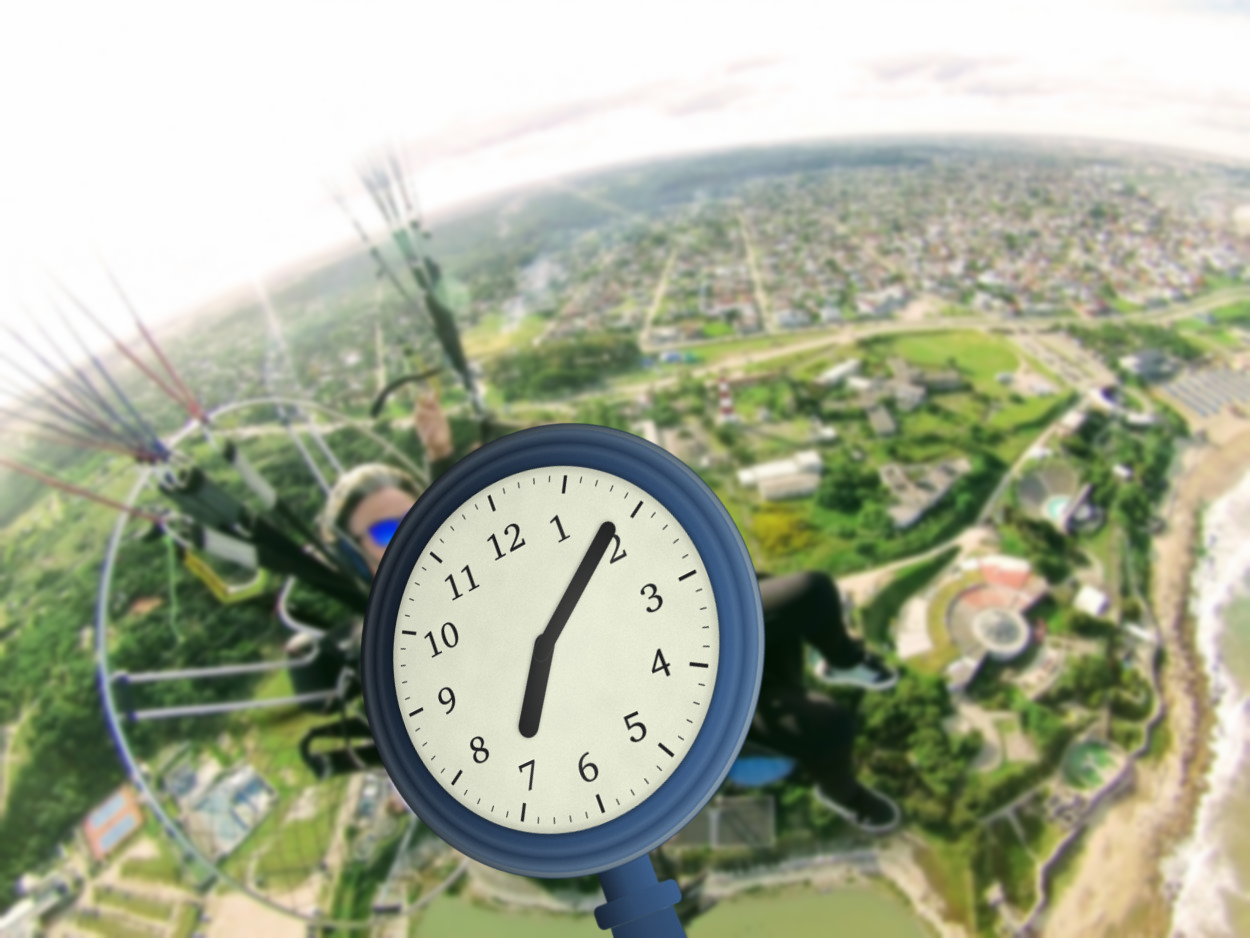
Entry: h=7 m=9
